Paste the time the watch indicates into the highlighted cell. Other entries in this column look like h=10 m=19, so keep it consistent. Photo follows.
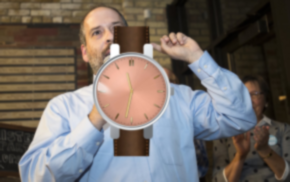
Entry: h=11 m=32
